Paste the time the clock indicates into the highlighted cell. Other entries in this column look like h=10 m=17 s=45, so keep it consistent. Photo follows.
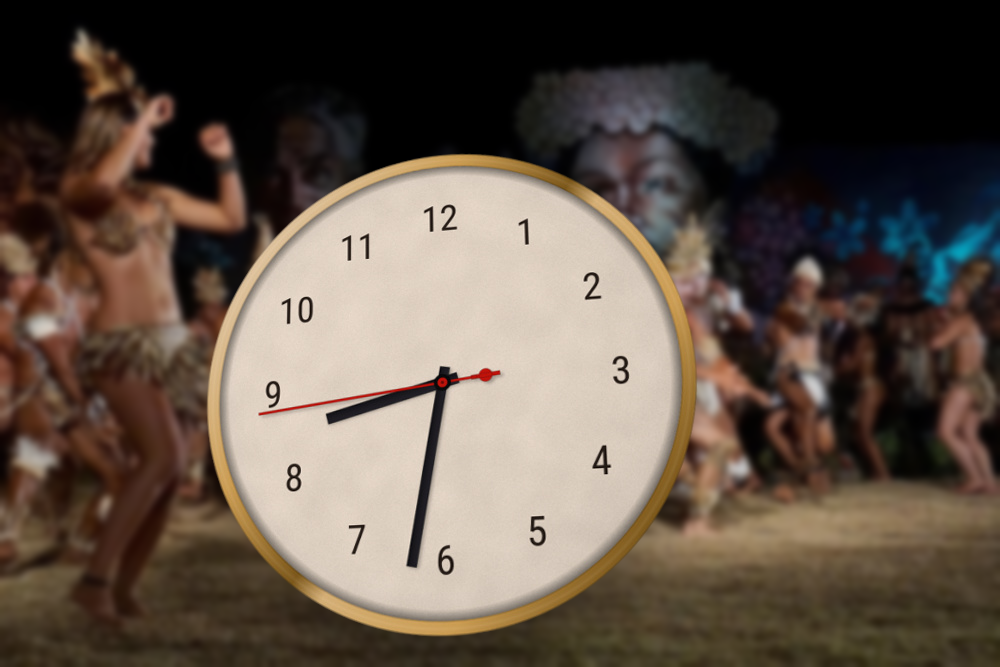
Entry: h=8 m=31 s=44
